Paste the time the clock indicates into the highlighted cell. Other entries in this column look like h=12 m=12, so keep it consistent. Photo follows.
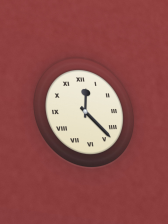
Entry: h=12 m=23
